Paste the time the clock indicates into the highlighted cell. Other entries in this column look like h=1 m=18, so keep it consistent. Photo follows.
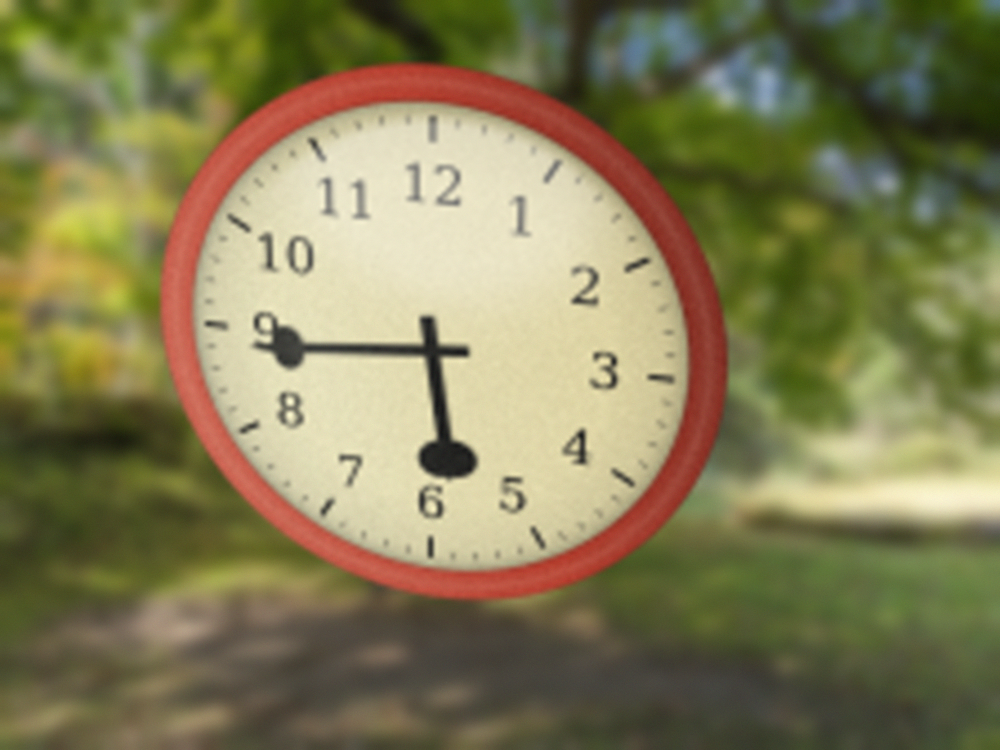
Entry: h=5 m=44
